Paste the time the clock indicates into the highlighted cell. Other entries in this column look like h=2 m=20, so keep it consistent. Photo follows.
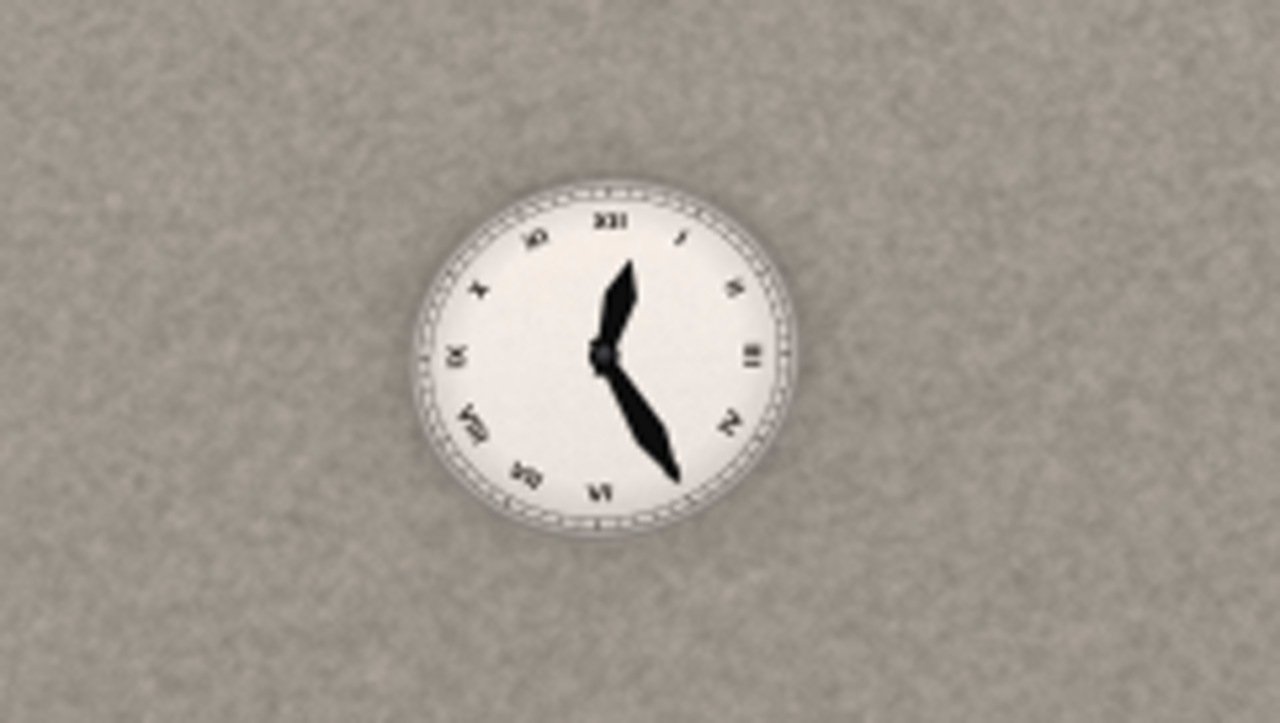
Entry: h=12 m=25
